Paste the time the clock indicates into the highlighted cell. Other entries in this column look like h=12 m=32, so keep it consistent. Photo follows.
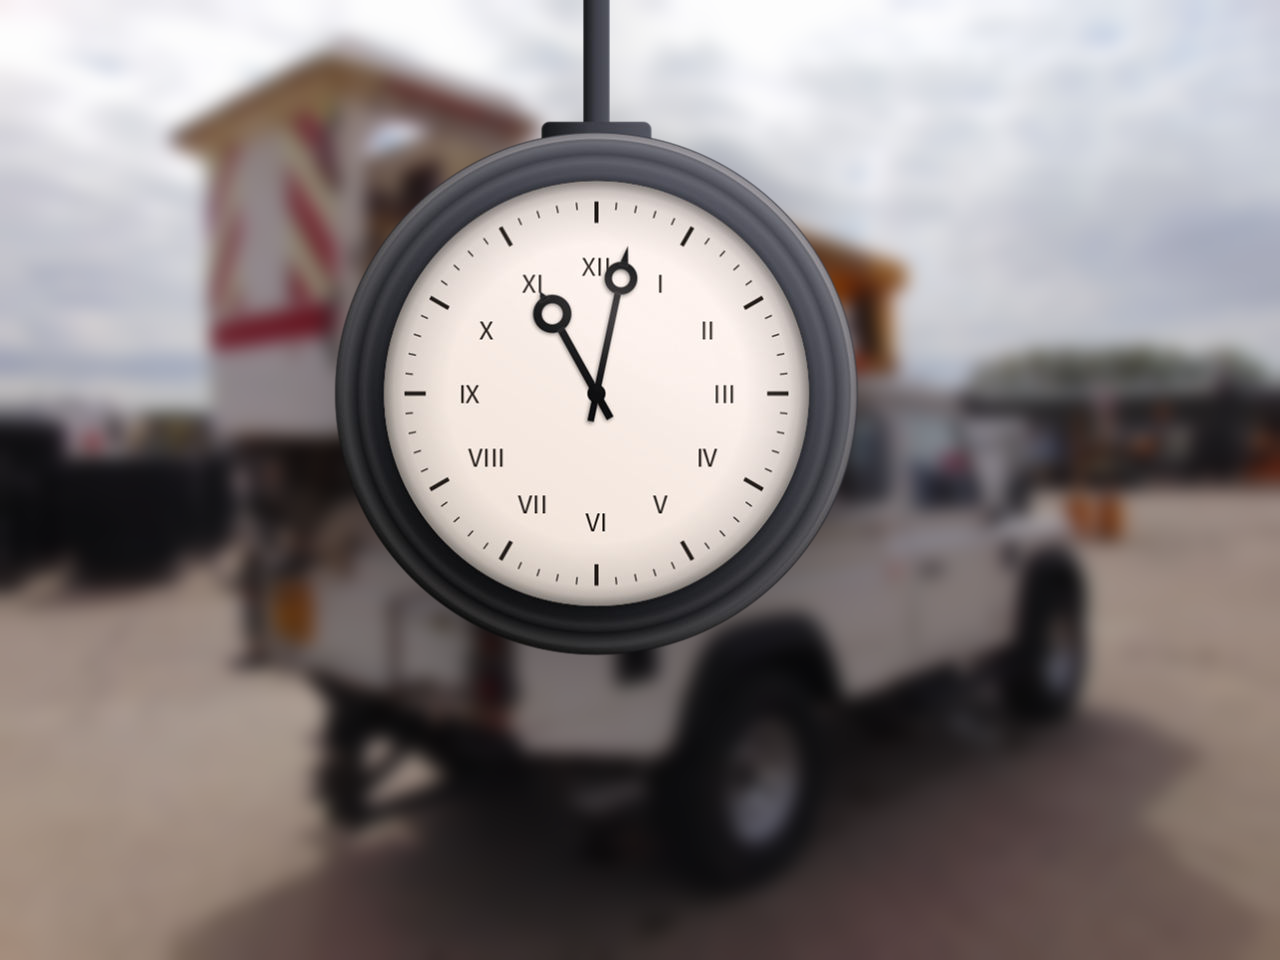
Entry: h=11 m=2
